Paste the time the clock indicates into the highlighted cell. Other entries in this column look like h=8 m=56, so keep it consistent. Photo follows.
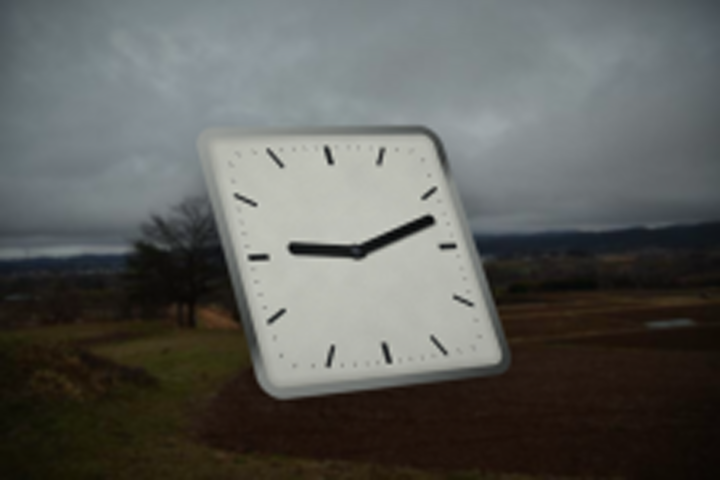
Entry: h=9 m=12
